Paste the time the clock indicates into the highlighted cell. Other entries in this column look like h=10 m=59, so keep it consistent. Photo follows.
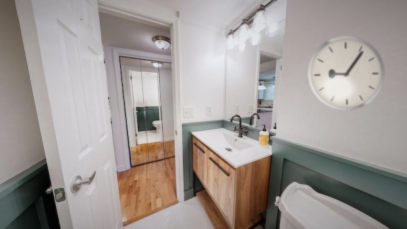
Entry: h=9 m=6
